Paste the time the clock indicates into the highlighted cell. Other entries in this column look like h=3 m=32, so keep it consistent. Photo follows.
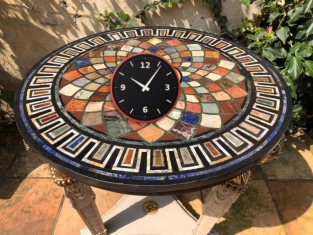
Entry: h=10 m=6
